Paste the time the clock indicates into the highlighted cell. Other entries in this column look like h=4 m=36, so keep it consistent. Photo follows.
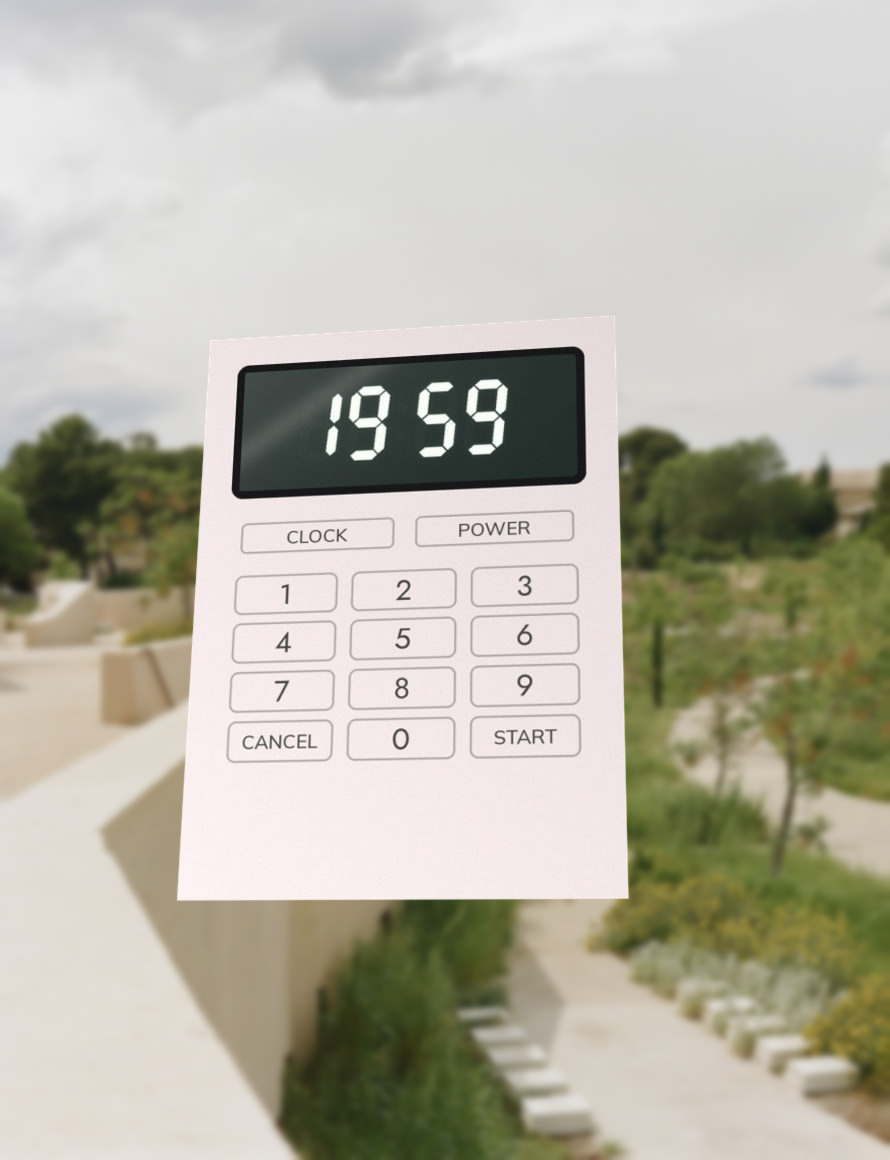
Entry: h=19 m=59
